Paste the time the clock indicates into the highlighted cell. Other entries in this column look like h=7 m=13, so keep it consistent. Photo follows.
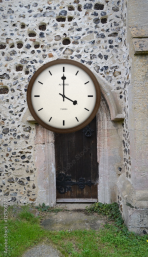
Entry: h=4 m=0
